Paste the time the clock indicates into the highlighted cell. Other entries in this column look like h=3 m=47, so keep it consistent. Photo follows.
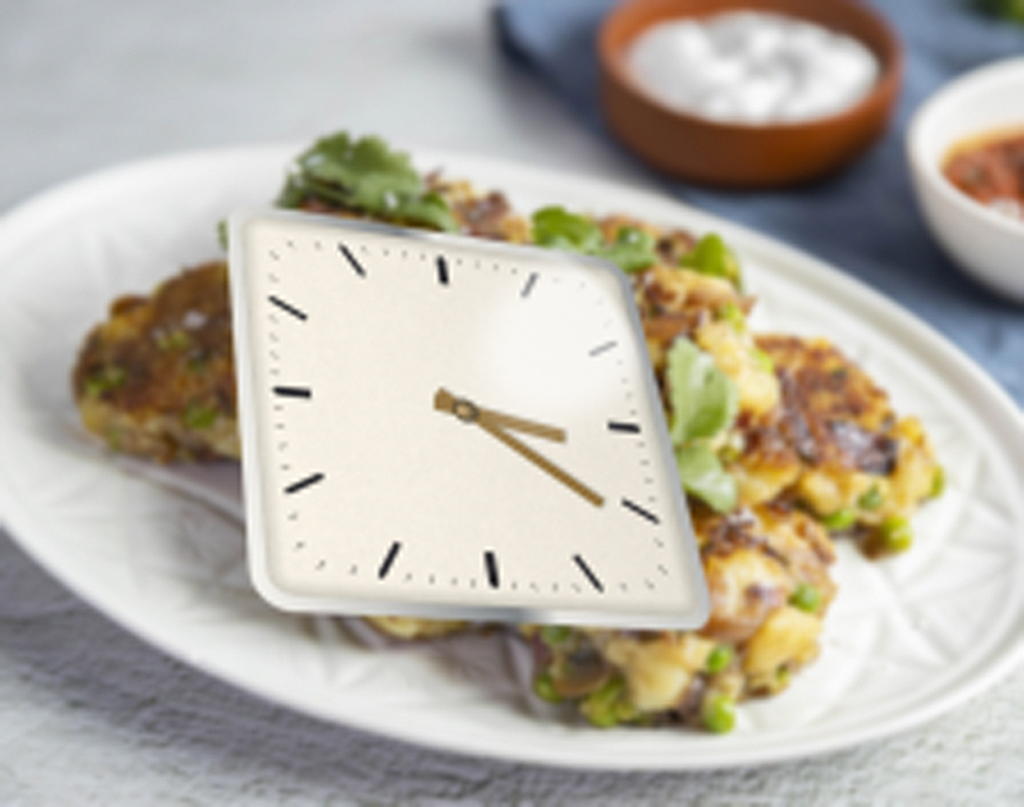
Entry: h=3 m=21
